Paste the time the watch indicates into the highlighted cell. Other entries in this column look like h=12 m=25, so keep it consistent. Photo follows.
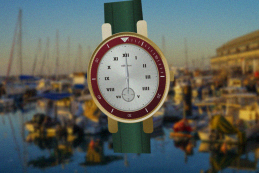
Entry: h=6 m=0
